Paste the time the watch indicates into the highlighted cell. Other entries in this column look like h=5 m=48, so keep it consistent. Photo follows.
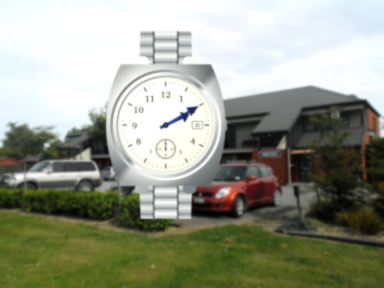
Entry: h=2 m=10
